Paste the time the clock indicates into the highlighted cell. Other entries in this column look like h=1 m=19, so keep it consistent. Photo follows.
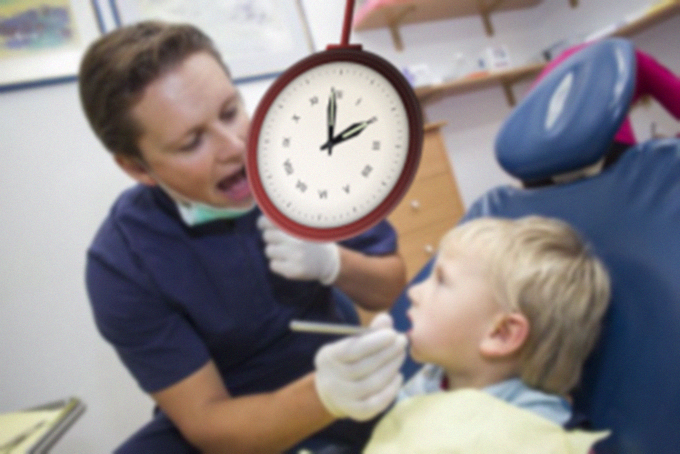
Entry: h=1 m=59
